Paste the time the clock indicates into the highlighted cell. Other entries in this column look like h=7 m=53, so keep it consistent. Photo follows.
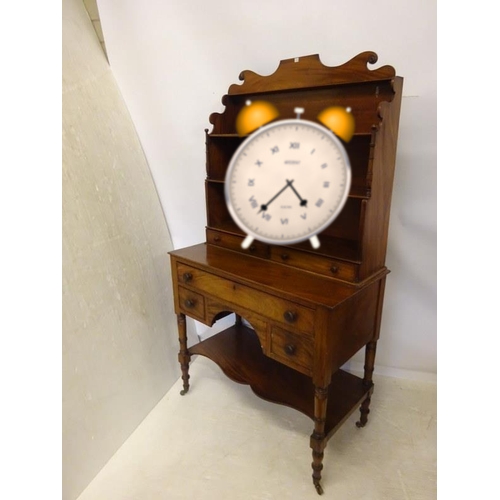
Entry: h=4 m=37
